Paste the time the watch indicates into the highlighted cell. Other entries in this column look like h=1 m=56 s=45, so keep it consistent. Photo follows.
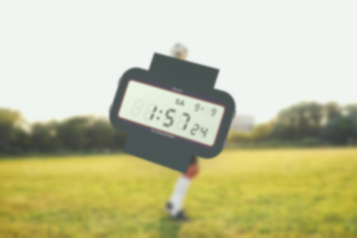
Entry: h=1 m=57 s=24
